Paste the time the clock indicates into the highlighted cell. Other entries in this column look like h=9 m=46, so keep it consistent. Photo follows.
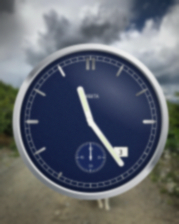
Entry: h=11 m=24
